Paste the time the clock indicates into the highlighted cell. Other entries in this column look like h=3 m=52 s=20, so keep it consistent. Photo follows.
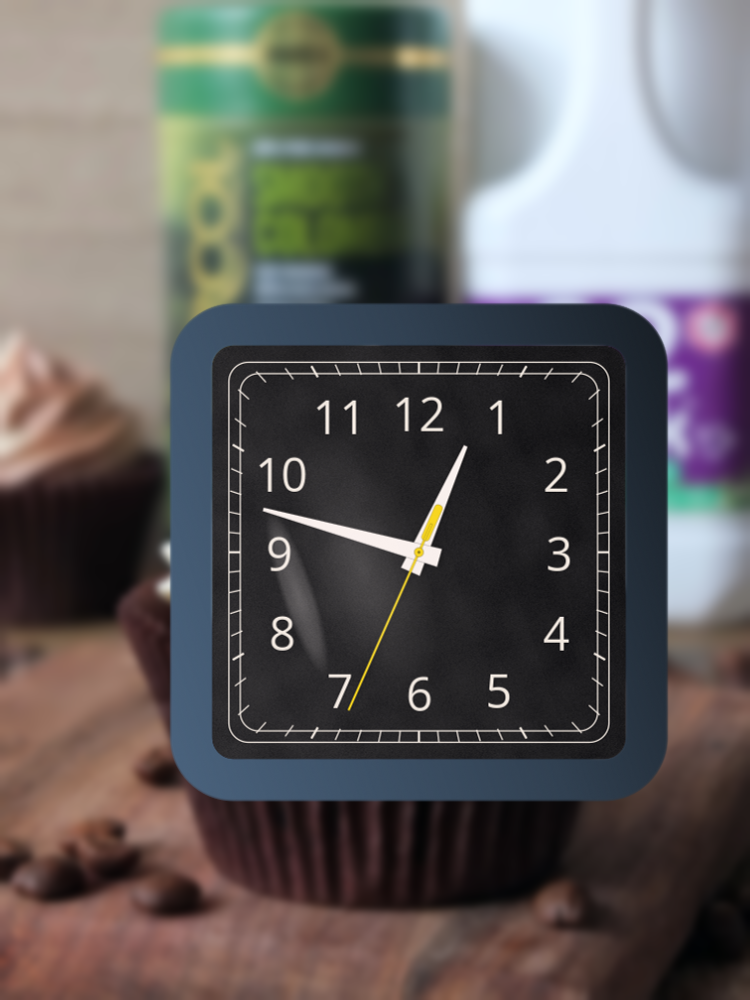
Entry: h=12 m=47 s=34
